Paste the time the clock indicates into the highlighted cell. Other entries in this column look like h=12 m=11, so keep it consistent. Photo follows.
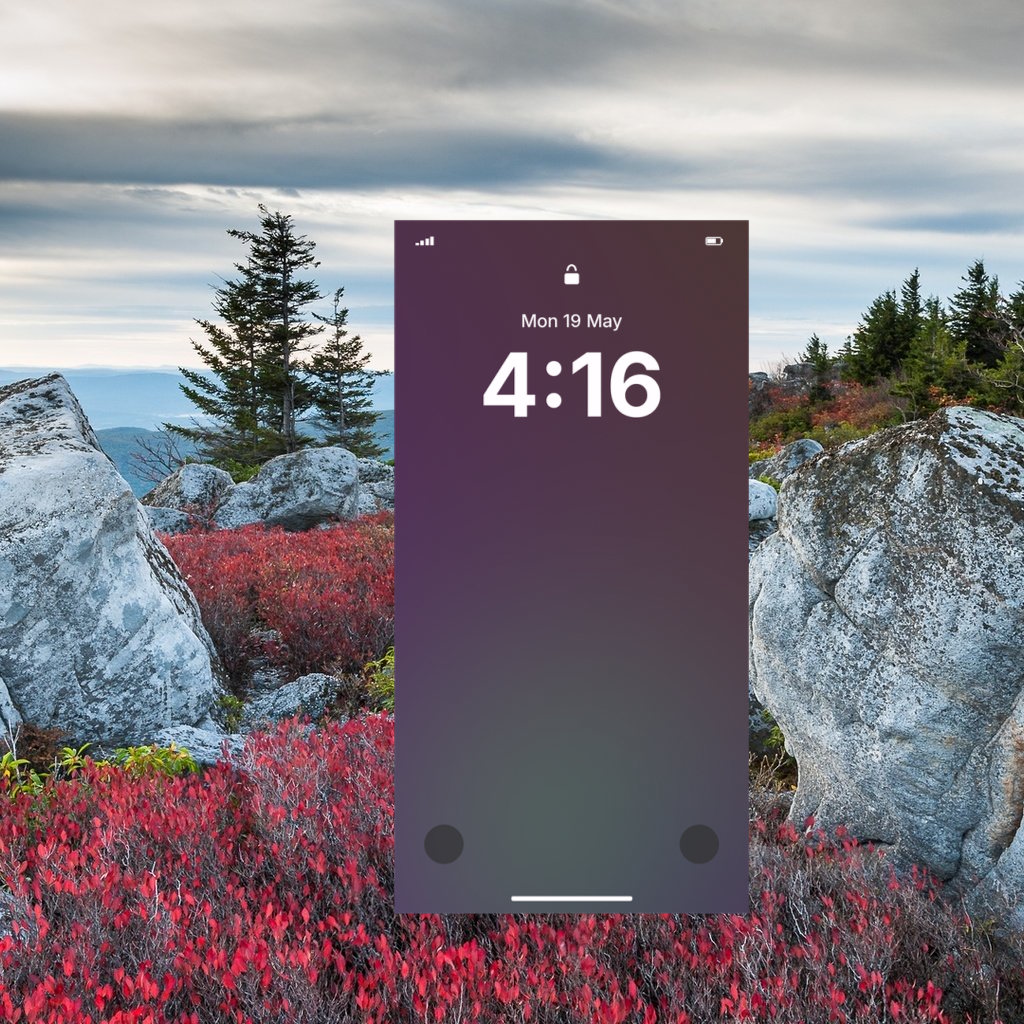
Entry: h=4 m=16
